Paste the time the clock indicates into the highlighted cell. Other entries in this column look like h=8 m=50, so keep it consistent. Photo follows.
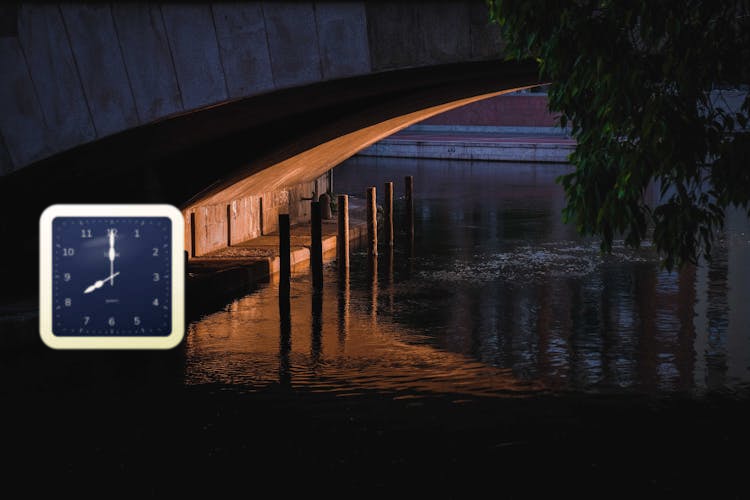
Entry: h=8 m=0
